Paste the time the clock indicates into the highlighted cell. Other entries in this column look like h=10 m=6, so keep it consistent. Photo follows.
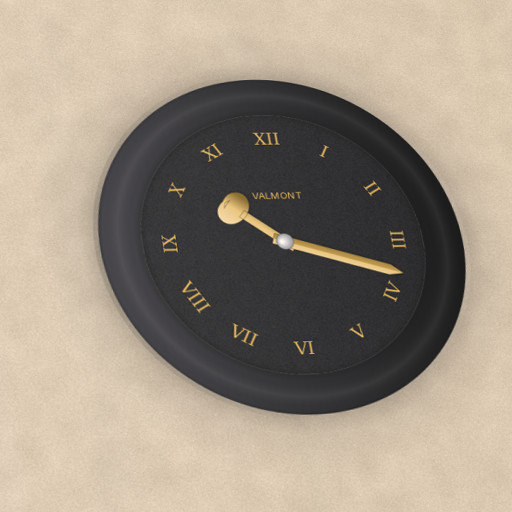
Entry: h=10 m=18
